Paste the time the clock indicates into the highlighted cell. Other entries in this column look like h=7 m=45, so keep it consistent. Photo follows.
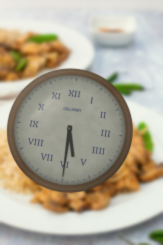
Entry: h=5 m=30
